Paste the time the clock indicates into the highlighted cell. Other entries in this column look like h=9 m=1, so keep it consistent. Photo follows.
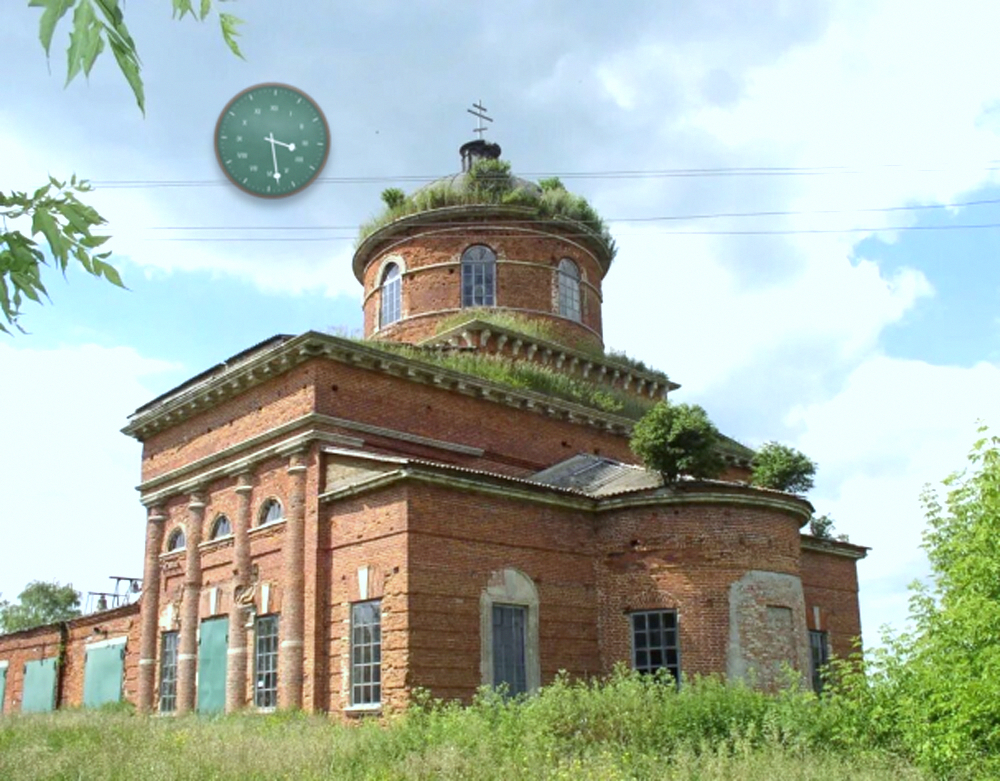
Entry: h=3 m=28
